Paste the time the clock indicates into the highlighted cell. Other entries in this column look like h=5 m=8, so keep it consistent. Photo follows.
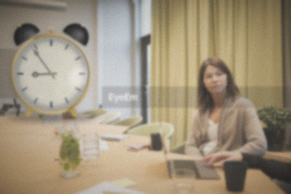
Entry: h=8 m=54
